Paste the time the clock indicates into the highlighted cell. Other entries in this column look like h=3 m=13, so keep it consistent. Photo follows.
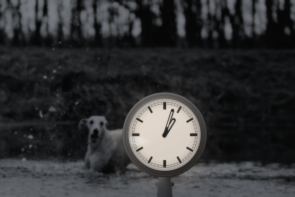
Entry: h=1 m=3
